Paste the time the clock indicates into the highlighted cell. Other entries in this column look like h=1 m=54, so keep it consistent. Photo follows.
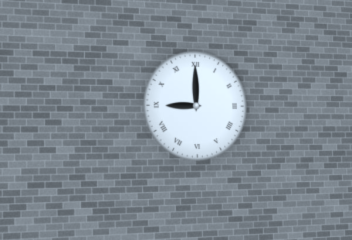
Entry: h=9 m=0
